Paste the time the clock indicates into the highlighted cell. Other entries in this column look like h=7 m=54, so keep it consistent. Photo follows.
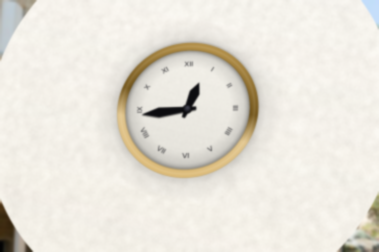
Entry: h=12 m=44
